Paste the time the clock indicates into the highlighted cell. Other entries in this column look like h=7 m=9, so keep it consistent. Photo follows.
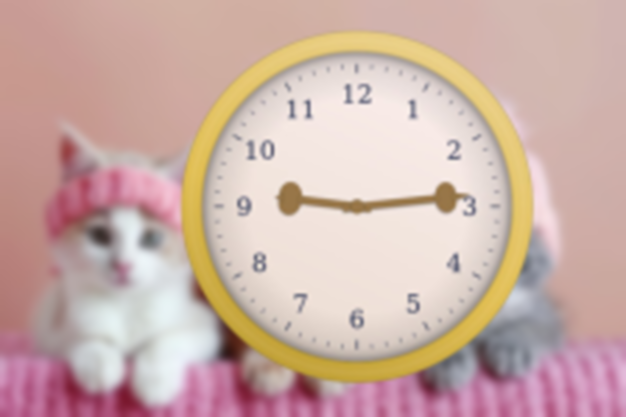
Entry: h=9 m=14
